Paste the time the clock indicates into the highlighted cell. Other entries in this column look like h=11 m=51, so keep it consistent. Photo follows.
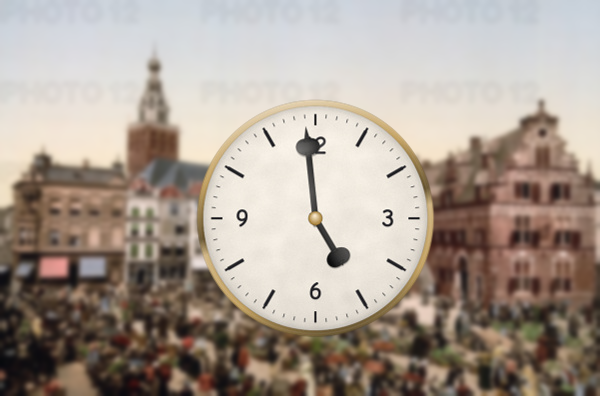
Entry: h=4 m=59
